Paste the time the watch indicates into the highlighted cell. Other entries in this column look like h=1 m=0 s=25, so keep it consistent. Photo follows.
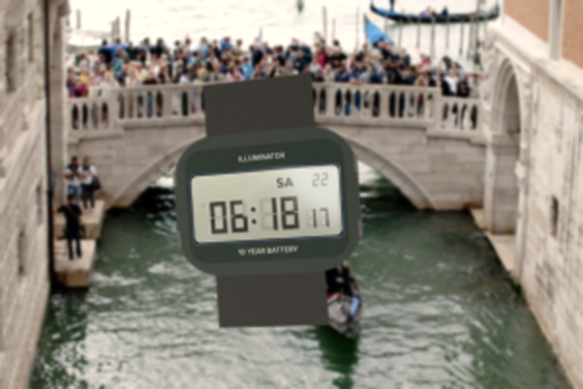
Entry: h=6 m=18 s=17
